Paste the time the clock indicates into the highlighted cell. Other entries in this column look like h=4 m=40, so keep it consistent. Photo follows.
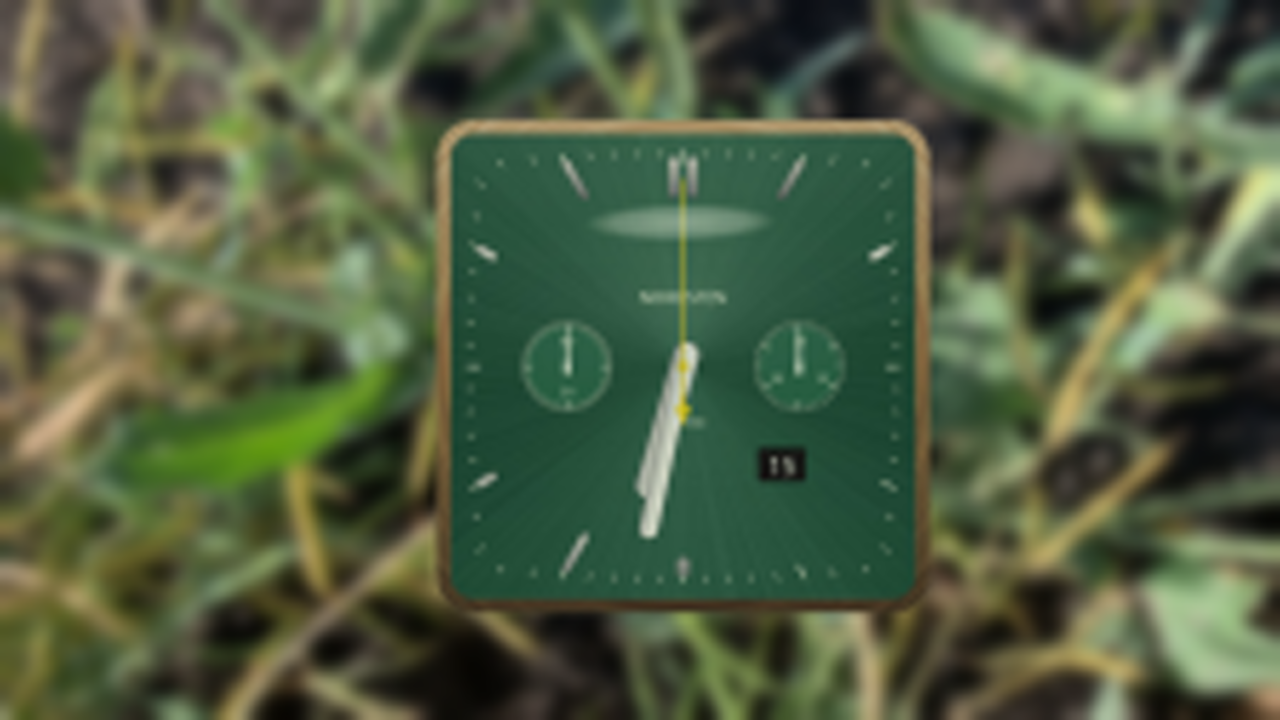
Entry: h=6 m=32
